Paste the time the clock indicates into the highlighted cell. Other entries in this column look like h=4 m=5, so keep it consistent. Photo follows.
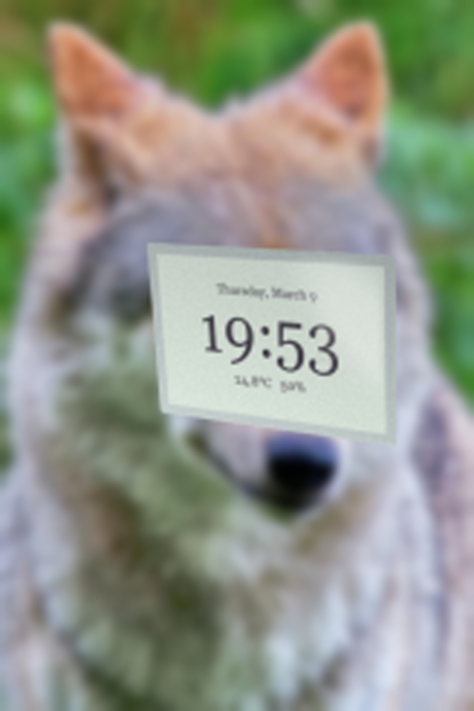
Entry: h=19 m=53
